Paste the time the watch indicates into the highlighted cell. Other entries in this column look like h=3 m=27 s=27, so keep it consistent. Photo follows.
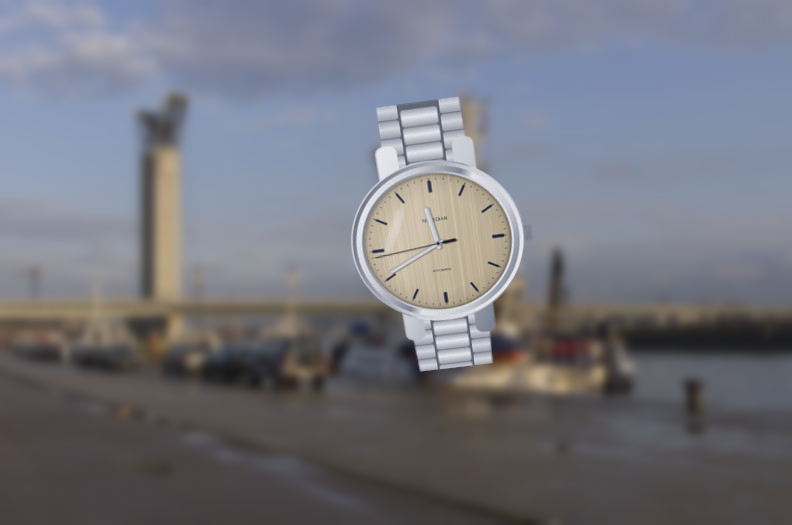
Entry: h=11 m=40 s=44
